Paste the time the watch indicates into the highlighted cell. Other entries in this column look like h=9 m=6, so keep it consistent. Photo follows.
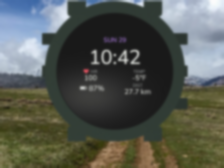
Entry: h=10 m=42
